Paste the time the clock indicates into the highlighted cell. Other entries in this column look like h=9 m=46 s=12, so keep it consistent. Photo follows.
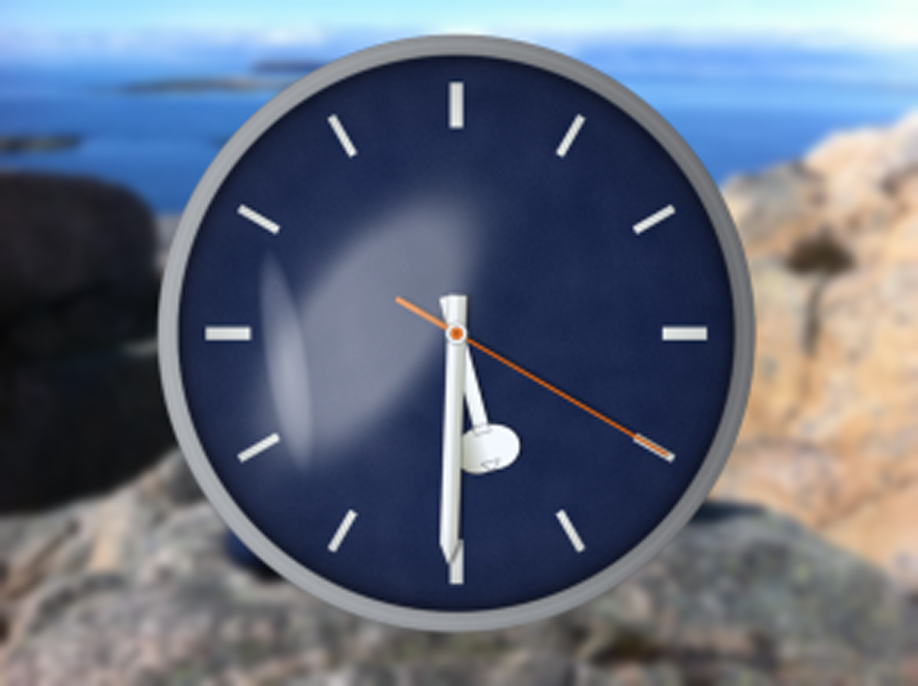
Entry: h=5 m=30 s=20
